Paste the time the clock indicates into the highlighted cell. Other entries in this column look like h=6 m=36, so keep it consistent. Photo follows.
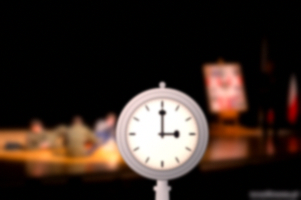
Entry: h=3 m=0
